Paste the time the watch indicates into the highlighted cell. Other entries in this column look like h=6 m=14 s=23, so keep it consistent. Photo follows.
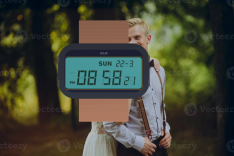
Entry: h=8 m=58 s=21
